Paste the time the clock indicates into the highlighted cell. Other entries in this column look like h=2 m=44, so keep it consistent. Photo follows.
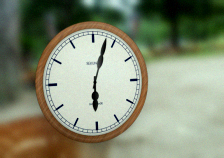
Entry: h=6 m=3
